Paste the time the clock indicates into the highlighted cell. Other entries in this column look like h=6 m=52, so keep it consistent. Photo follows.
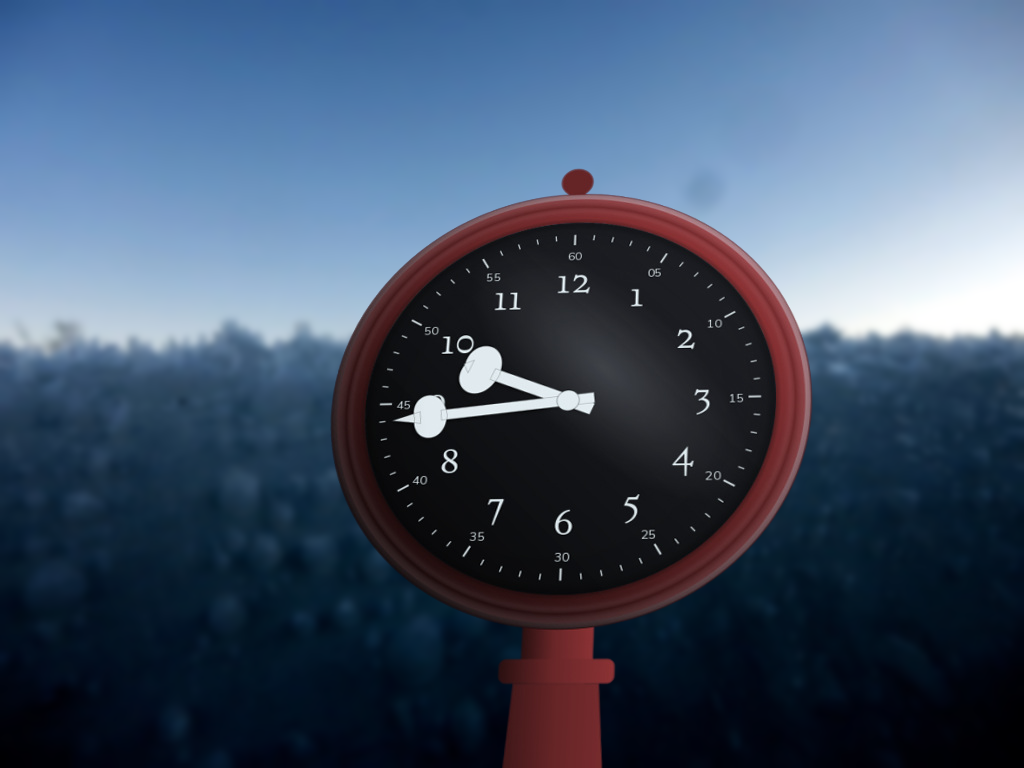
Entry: h=9 m=44
